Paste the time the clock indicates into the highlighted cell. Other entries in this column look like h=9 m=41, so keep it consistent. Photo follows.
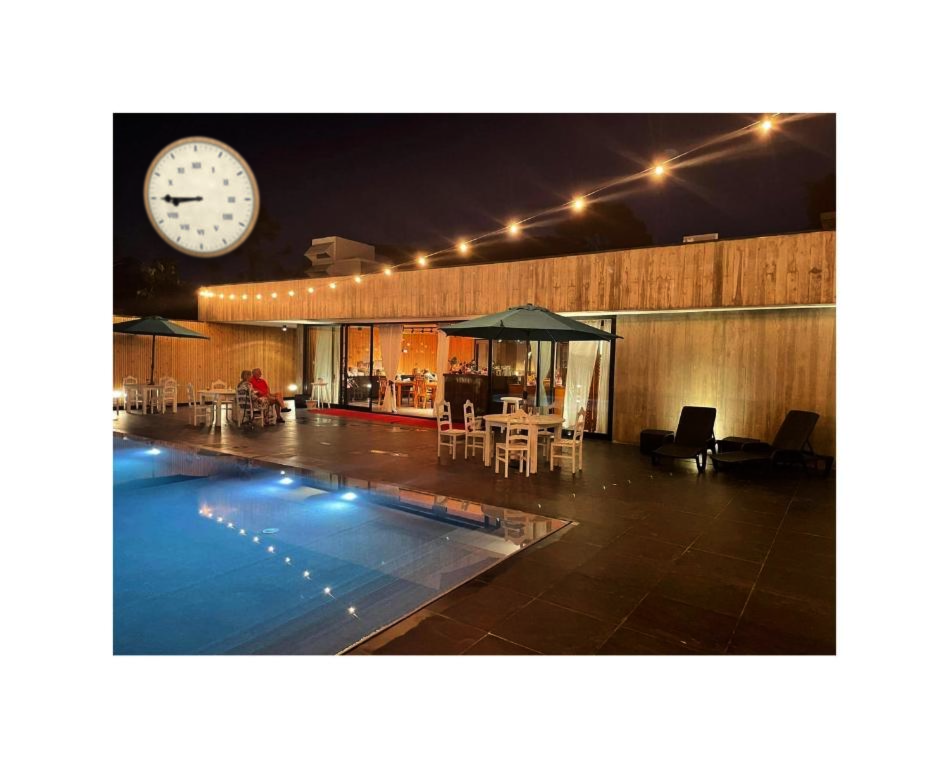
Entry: h=8 m=45
